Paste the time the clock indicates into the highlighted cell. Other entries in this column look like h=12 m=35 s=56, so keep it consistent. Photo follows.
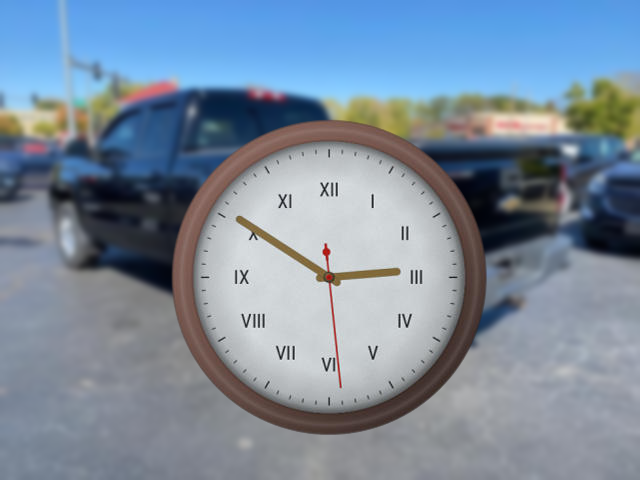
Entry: h=2 m=50 s=29
